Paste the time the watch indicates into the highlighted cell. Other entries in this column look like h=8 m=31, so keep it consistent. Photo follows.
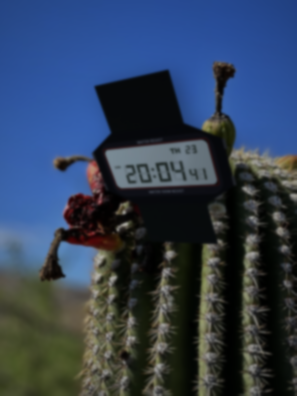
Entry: h=20 m=4
